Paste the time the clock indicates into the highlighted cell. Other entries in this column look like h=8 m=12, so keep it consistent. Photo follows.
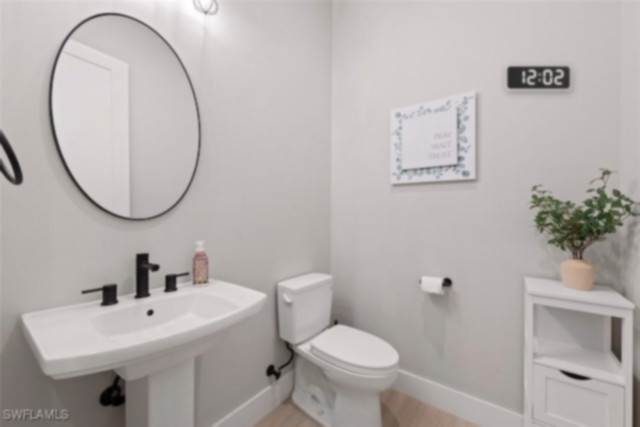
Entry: h=12 m=2
